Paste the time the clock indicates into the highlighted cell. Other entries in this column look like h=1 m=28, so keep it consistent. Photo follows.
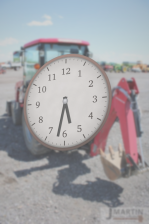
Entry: h=5 m=32
